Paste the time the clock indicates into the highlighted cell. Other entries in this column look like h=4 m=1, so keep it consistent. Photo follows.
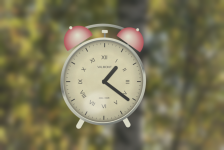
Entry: h=1 m=21
